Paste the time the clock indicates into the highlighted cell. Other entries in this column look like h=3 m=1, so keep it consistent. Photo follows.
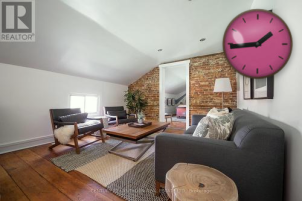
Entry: h=1 m=44
